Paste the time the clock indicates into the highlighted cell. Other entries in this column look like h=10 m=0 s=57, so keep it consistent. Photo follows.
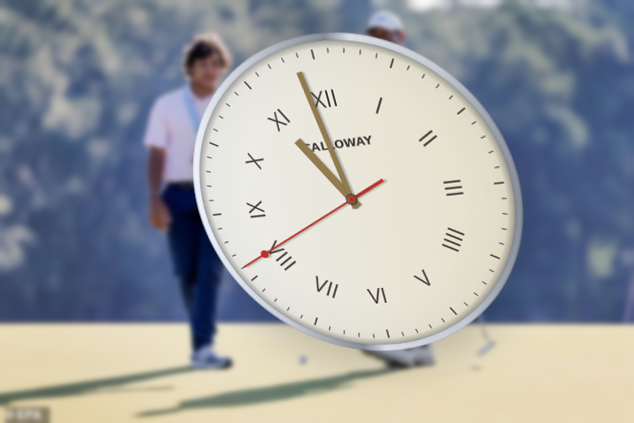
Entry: h=10 m=58 s=41
